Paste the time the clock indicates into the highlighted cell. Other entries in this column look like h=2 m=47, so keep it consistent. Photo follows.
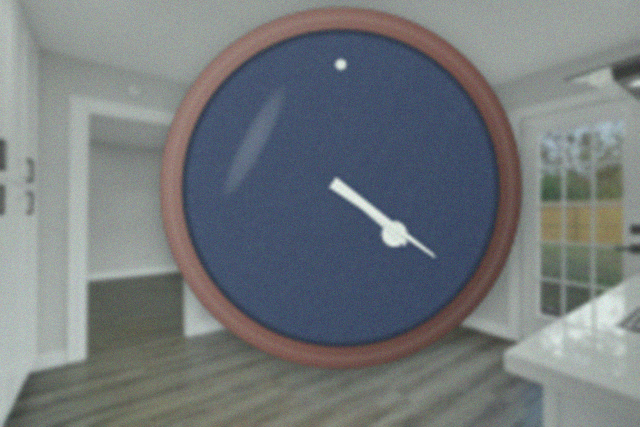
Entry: h=4 m=21
